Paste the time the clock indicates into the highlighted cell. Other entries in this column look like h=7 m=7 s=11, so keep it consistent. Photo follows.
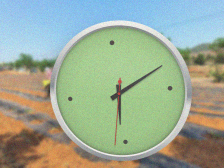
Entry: h=6 m=10 s=32
